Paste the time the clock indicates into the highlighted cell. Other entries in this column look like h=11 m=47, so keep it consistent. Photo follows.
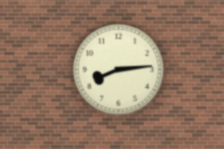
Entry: h=8 m=14
